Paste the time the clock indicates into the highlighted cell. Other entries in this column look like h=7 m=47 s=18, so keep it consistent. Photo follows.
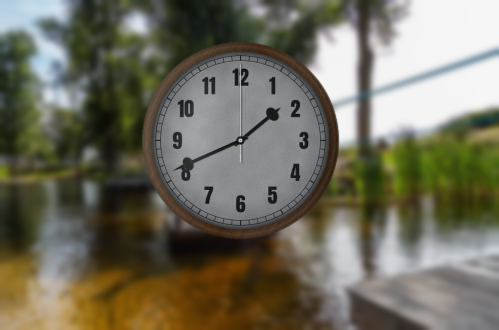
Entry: h=1 m=41 s=0
